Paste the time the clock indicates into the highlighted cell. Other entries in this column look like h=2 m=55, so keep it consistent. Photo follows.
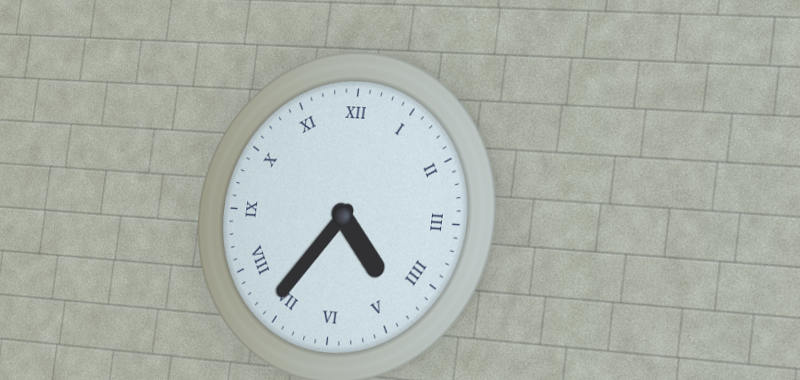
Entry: h=4 m=36
